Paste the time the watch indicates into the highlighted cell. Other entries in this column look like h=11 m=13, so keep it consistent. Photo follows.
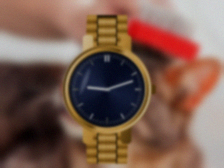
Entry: h=9 m=12
